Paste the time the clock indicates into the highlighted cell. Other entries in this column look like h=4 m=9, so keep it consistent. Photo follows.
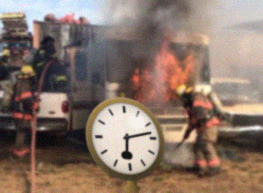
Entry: h=6 m=13
